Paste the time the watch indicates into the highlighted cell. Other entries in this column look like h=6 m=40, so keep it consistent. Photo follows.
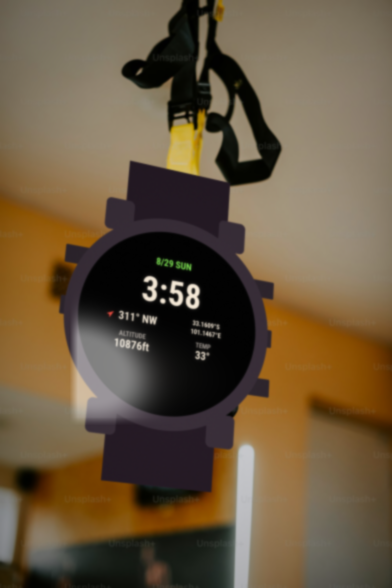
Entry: h=3 m=58
